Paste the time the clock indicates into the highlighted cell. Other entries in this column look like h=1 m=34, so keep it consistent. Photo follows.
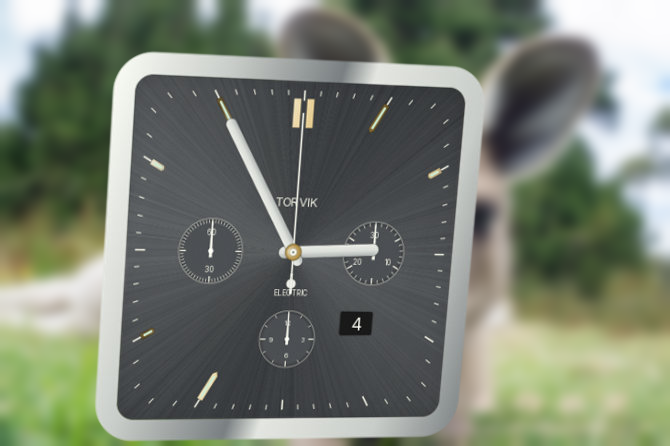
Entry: h=2 m=55
